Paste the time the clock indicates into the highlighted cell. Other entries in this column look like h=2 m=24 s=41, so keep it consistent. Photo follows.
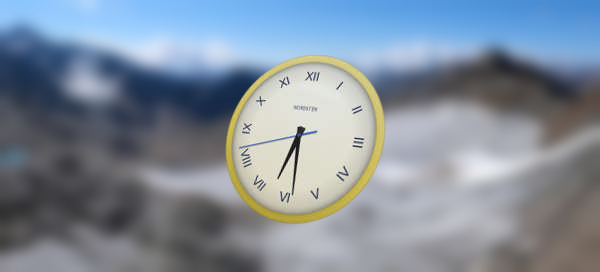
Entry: h=6 m=28 s=42
